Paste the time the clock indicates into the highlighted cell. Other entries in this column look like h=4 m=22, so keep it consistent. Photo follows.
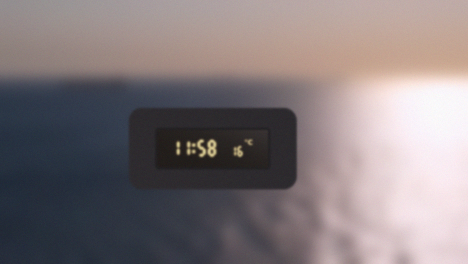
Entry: h=11 m=58
